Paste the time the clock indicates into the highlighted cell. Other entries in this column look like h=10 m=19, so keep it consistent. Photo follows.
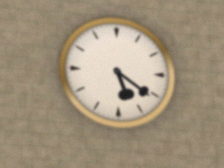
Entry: h=5 m=21
